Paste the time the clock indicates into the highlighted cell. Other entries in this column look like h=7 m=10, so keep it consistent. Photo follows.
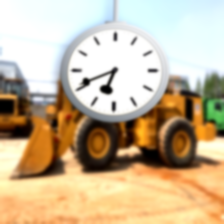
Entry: h=6 m=41
